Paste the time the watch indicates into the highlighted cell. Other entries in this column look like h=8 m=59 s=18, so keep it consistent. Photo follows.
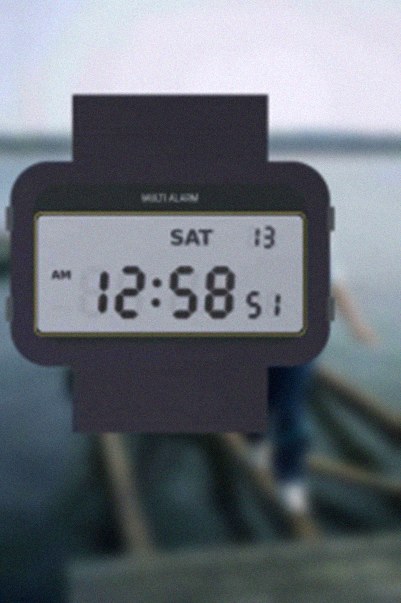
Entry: h=12 m=58 s=51
